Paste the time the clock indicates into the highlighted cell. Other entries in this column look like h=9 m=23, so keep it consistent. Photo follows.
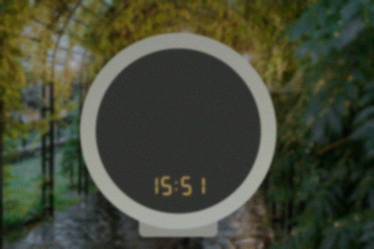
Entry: h=15 m=51
